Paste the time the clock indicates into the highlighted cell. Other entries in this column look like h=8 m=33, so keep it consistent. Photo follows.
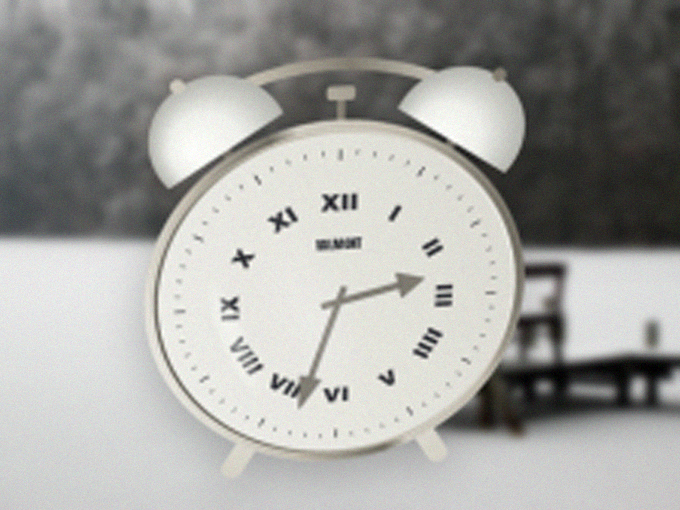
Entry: h=2 m=33
